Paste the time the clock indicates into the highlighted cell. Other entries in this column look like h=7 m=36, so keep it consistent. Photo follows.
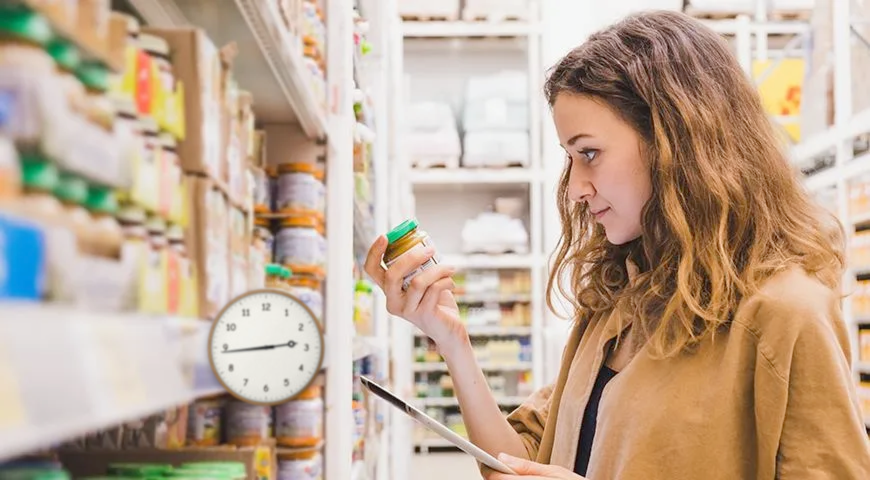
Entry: h=2 m=44
